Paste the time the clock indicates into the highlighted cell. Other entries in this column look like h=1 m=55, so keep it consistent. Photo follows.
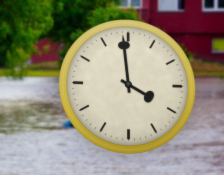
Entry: h=3 m=59
